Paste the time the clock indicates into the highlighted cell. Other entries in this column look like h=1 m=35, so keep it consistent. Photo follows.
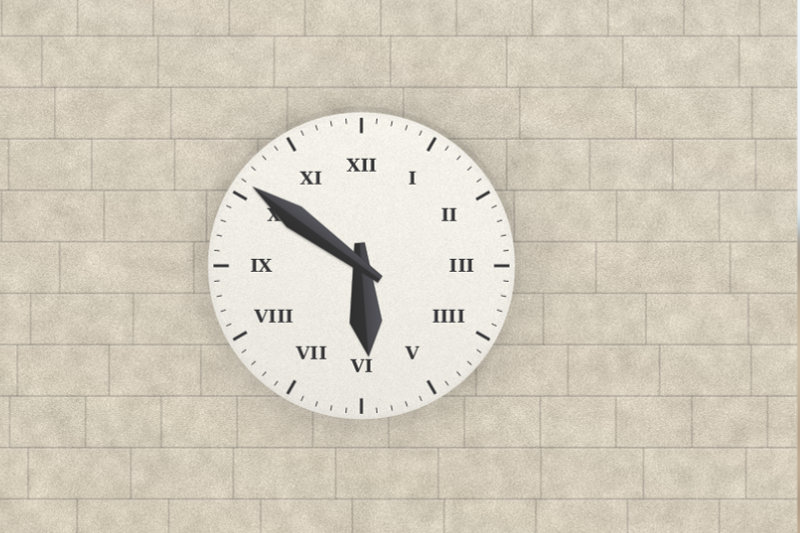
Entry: h=5 m=51
